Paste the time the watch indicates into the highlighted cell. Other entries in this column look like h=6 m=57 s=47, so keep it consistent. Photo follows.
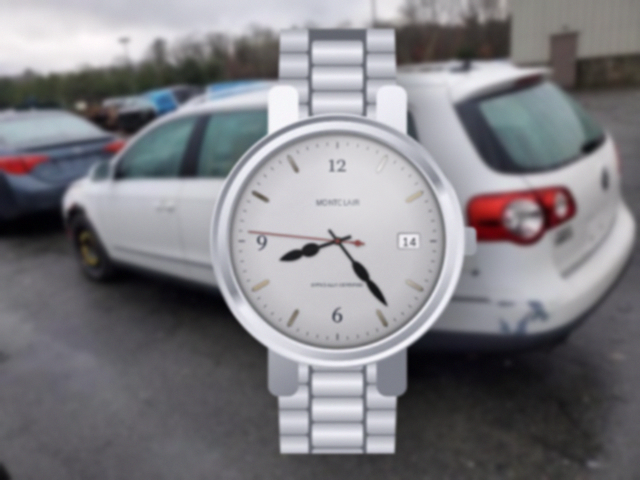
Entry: h=8 m=23 s=46
